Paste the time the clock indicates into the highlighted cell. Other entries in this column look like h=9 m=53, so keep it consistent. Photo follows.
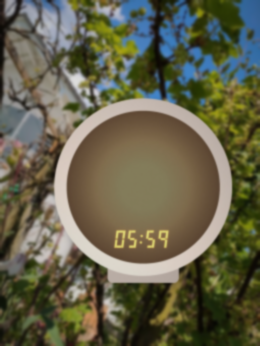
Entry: h=5 m=59
